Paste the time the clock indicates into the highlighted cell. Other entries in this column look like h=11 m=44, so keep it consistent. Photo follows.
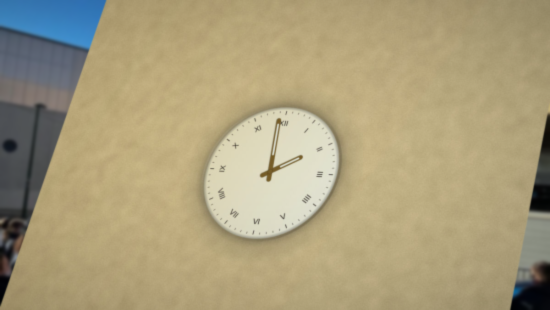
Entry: h=1 m=59
